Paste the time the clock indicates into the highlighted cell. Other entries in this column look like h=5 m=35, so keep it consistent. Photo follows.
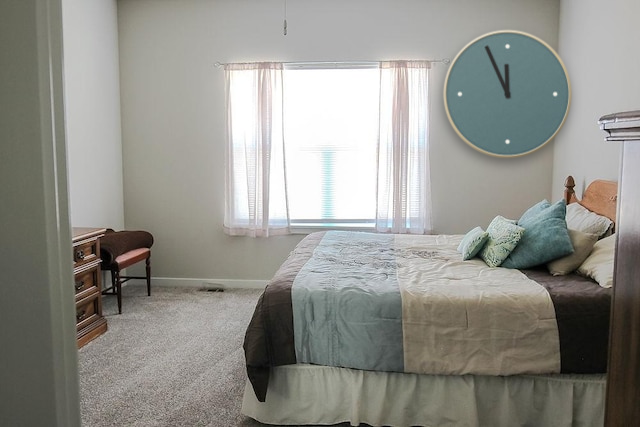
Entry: h=11 m=56
